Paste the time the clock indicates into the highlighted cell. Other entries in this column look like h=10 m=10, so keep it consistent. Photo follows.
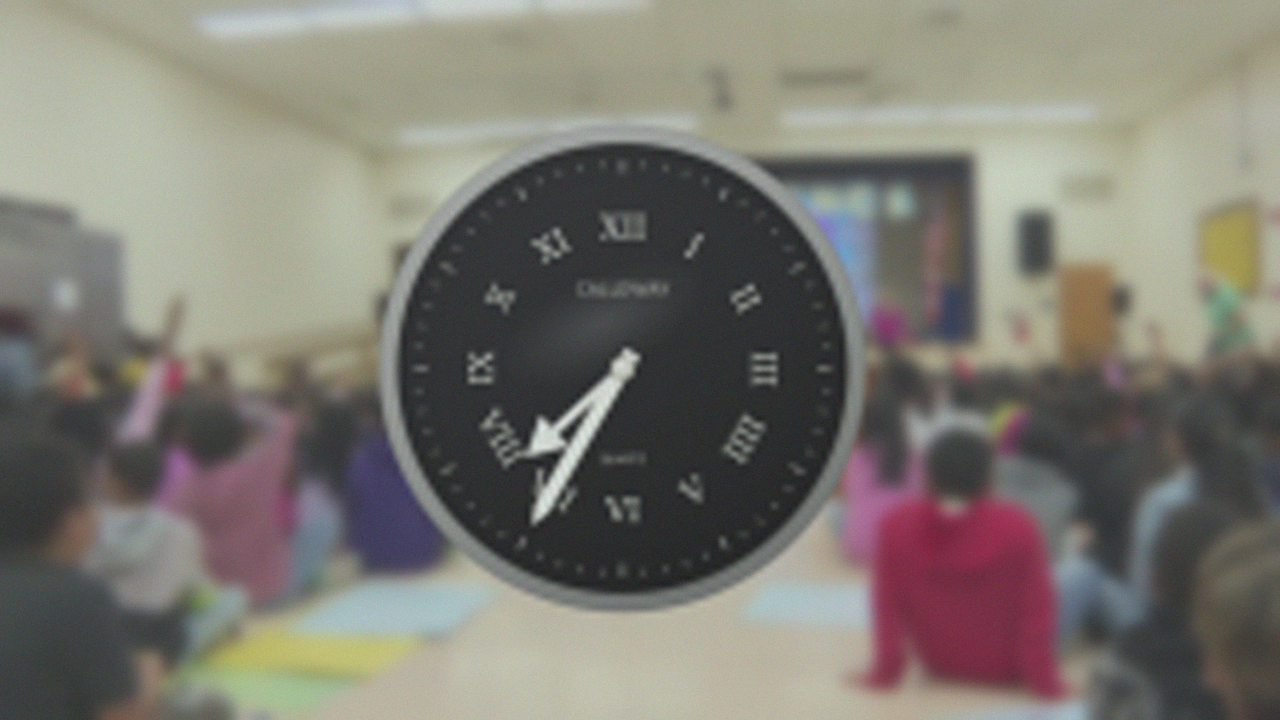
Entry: h=7 m=35
